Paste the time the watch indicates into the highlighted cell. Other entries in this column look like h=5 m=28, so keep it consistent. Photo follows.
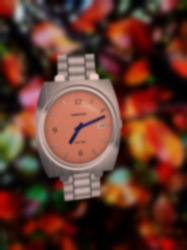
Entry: h=7 m=12
